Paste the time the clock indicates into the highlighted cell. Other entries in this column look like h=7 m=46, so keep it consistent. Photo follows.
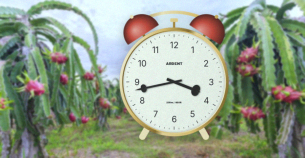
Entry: h=3 m=43
